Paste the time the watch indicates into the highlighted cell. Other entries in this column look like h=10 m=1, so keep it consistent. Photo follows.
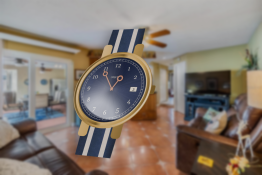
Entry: h=12 m=54
